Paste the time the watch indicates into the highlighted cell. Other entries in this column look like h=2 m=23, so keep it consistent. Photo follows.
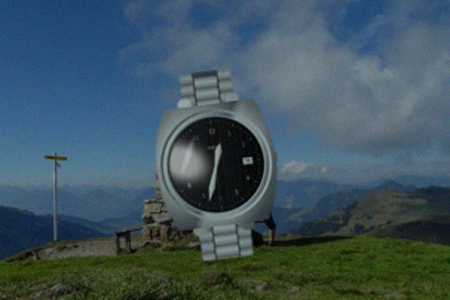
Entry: h=12 m=33
